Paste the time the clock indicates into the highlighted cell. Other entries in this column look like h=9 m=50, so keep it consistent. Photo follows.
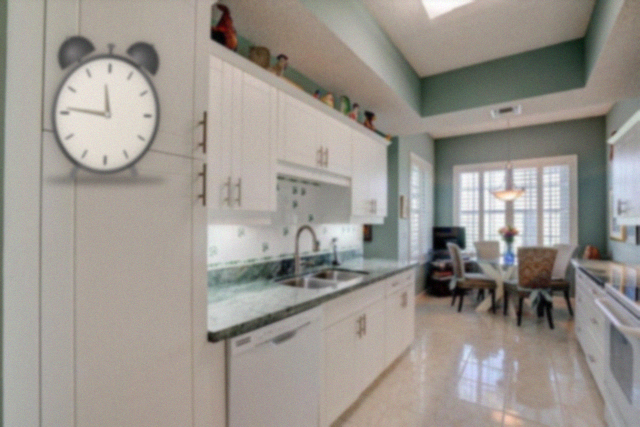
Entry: h=11 m=46
